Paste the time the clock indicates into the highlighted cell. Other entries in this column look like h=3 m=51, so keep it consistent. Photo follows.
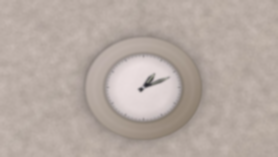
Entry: h=1 m=11
